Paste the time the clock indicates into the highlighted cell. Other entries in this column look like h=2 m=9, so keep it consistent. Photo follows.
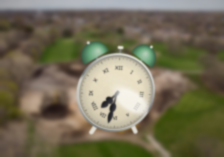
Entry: h=7 m=32
